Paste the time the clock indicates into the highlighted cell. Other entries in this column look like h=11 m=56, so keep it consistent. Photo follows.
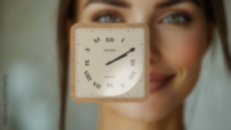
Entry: h=2 m=10
